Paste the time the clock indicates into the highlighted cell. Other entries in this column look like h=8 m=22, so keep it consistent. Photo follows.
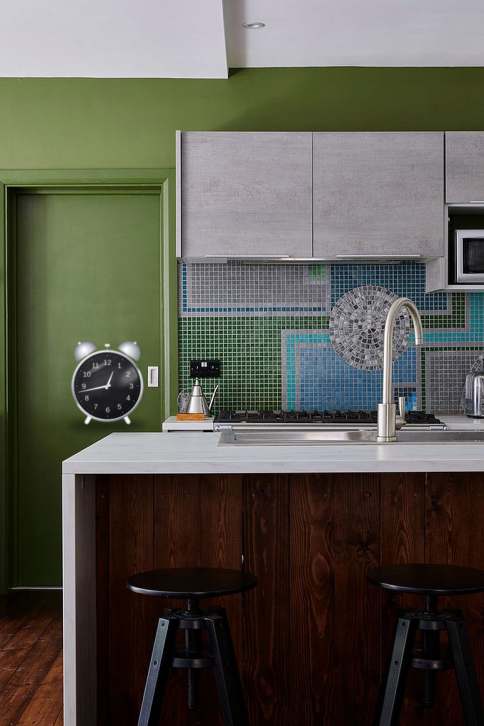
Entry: h=12 m=43
